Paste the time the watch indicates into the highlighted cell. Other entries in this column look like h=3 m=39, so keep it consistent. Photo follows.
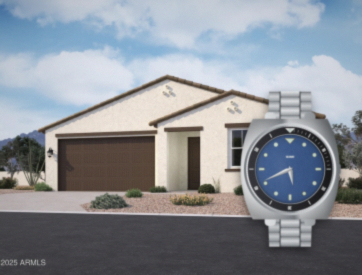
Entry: h=5 m=41
